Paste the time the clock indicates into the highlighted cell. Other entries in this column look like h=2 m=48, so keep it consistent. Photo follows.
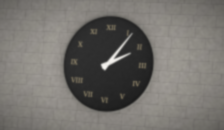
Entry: h=2 m=6
